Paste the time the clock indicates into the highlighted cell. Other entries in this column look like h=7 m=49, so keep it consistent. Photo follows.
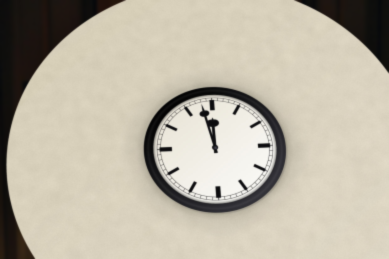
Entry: h=11 m=58
